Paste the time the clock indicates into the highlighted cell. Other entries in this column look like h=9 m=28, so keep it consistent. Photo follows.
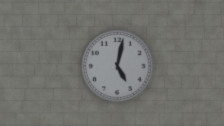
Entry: h=5 m=2
